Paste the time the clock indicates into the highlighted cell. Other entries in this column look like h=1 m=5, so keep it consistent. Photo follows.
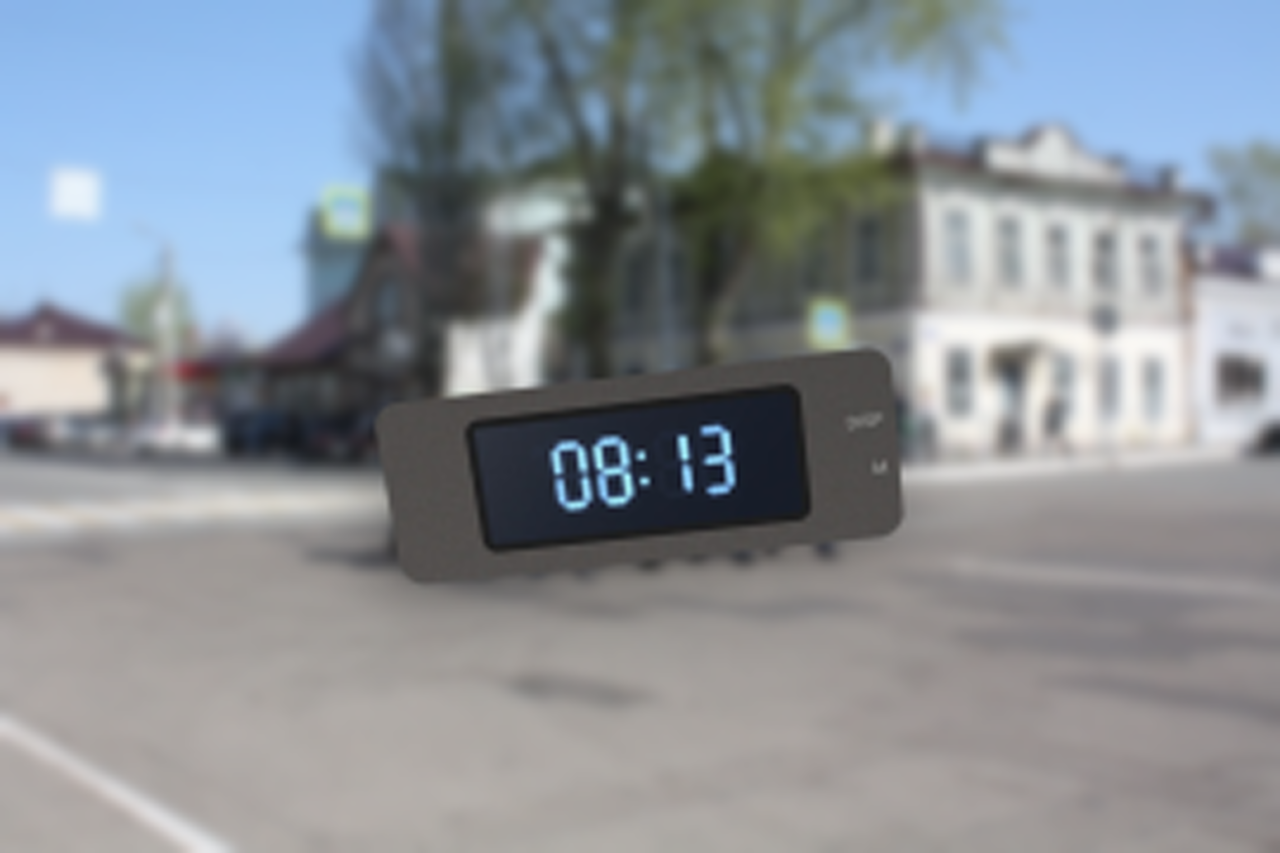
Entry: h=8 m=13
